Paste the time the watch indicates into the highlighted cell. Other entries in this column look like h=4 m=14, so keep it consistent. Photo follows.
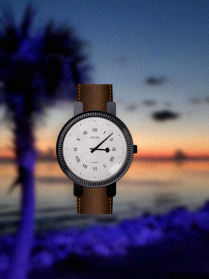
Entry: h=3 m=8
